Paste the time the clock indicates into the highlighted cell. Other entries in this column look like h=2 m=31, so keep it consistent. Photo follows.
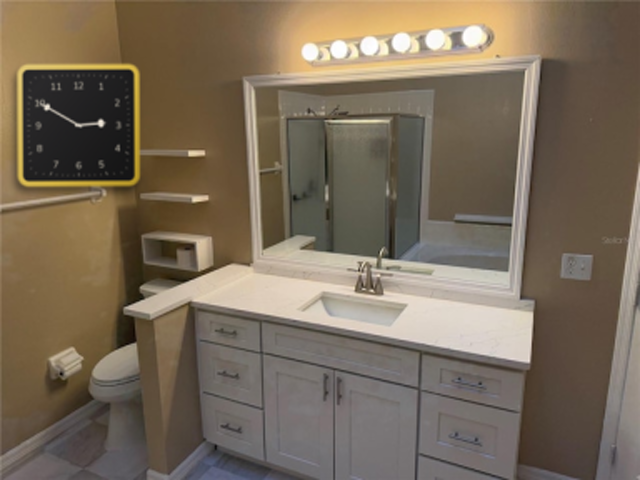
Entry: h=2 m=50
